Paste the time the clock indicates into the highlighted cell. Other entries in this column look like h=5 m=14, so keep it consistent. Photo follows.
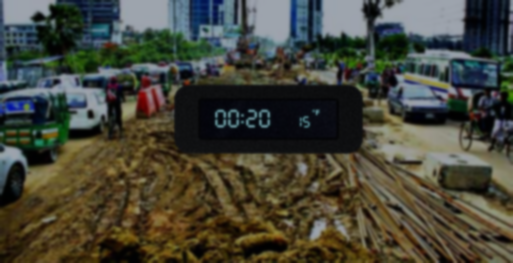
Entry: h=0 m=20
